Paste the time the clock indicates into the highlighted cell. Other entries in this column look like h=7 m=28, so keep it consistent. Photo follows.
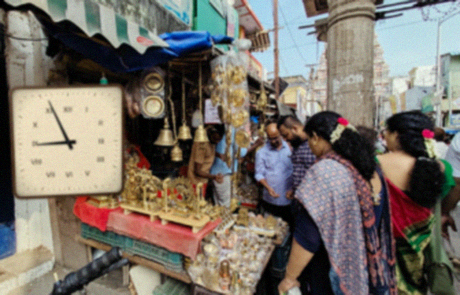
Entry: h=8 m=56
